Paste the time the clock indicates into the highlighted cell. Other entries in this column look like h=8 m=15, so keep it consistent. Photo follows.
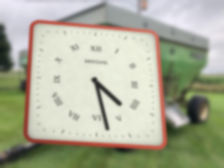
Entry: h=4 m=28
